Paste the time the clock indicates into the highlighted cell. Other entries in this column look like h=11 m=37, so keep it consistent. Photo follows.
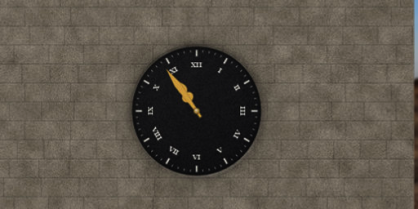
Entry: h=10 m=54
